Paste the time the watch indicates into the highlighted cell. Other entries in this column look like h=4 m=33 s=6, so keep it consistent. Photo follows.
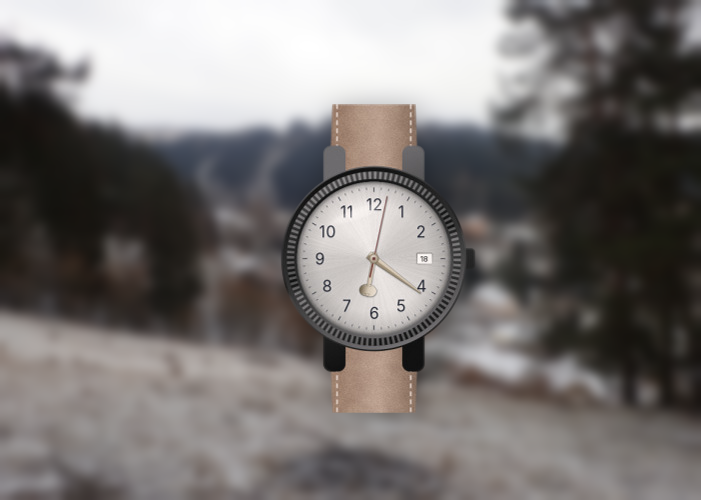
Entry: h=6 m=21 s=2
